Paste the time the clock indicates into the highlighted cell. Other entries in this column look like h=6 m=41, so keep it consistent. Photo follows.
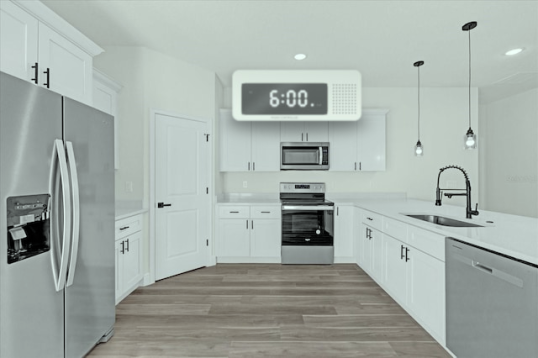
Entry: h=6 m=0
